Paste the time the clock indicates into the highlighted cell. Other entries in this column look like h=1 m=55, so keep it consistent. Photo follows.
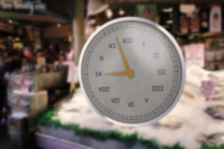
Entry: h=8 m=57
